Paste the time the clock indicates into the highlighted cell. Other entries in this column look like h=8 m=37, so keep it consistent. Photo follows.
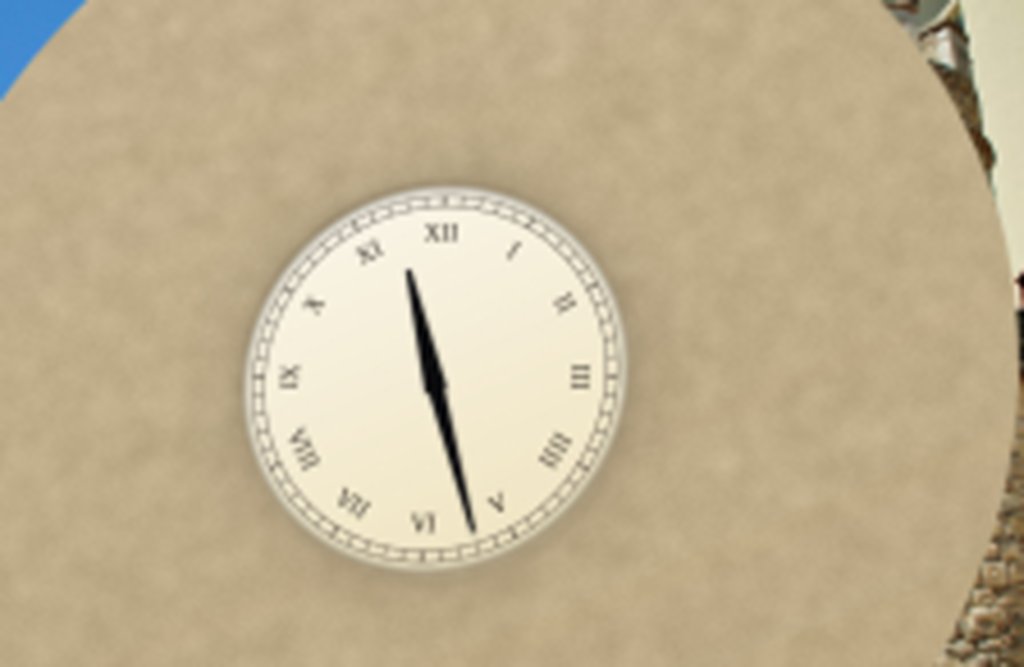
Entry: h=11 m=27
